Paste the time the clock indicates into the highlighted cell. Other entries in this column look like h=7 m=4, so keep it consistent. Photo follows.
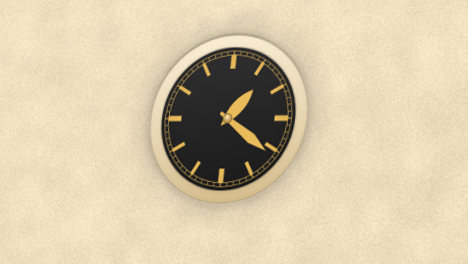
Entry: h=1 m=21
